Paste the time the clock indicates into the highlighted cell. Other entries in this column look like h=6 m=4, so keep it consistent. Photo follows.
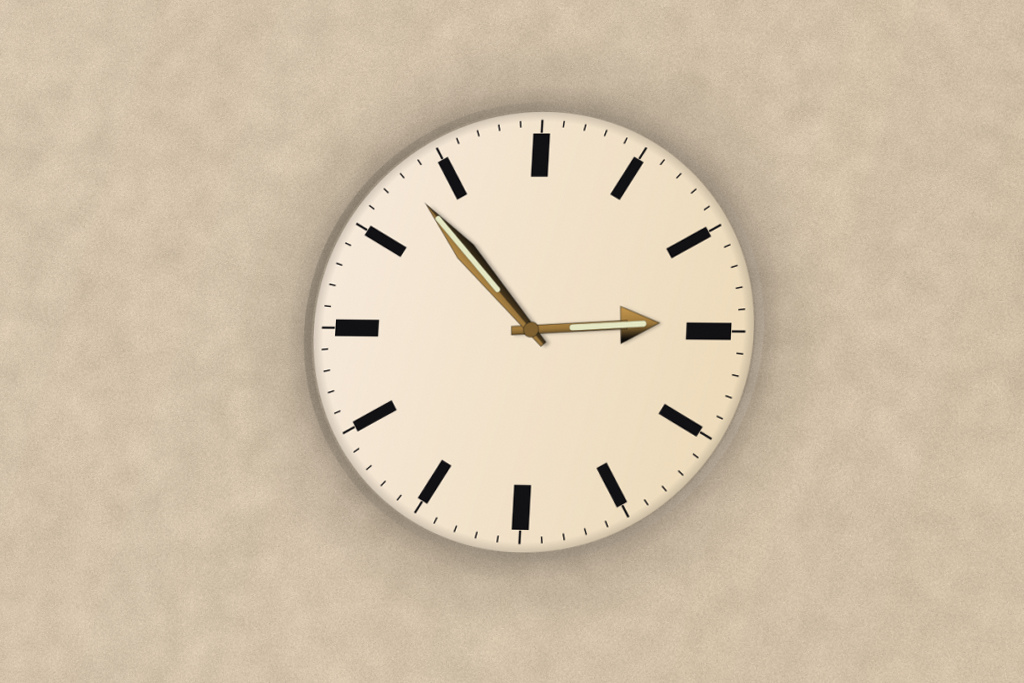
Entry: h=2 m=53
